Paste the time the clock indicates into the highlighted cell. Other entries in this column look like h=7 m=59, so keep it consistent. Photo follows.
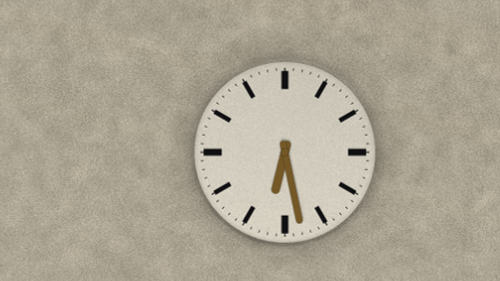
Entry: h=6 m=28
